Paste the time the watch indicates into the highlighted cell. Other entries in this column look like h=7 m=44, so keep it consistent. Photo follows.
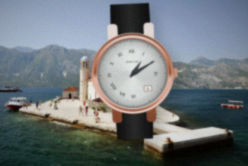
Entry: h=1 m=10
